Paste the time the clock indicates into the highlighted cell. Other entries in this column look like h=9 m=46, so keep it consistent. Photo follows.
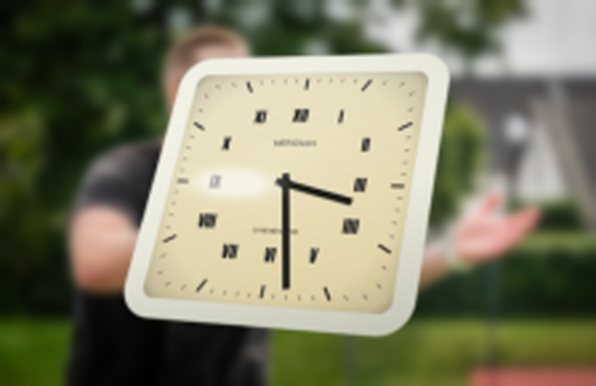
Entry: h=3 m=28
